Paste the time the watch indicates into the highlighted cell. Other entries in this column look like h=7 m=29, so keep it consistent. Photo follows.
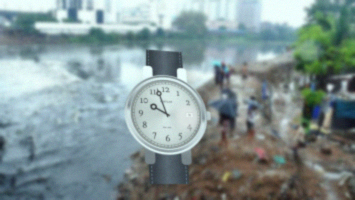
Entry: h=9 m=57
